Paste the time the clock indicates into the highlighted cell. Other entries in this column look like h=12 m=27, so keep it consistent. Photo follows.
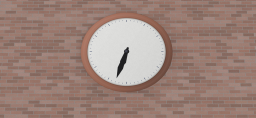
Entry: h=6 m=33
